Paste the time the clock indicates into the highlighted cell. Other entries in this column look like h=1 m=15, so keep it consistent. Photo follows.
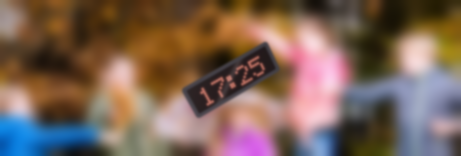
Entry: h=17 m=25
